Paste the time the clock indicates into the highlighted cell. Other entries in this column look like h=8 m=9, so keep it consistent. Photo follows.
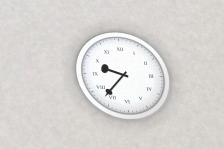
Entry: h=9 m=37
